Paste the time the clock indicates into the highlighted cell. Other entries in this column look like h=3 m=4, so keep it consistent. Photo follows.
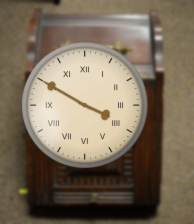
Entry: h=3 m=50
